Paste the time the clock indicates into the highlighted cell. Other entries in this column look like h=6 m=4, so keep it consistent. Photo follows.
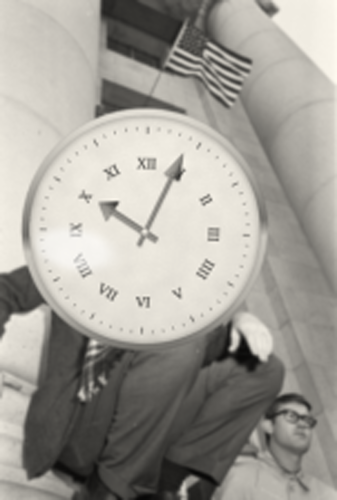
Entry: h=10 m=4
